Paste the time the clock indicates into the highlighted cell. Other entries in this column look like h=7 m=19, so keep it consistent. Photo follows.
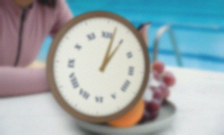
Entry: h=1 m=2
